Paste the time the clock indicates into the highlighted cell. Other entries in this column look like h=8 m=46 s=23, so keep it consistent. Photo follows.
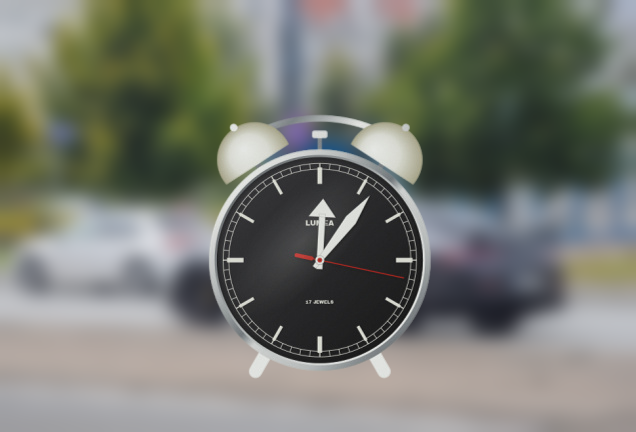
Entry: h=12 m=6 s=17
